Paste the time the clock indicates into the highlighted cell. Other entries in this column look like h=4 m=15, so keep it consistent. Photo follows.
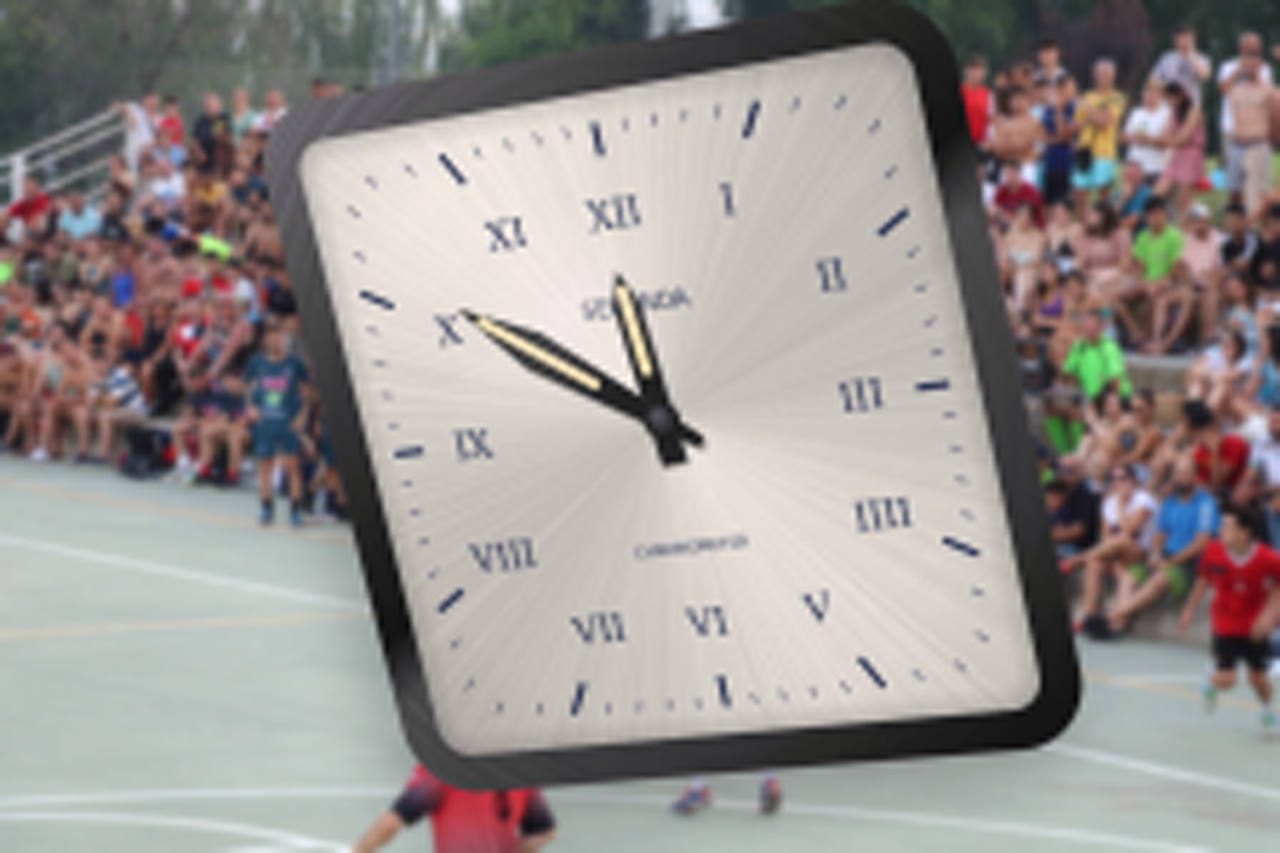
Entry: h=11 m=51
